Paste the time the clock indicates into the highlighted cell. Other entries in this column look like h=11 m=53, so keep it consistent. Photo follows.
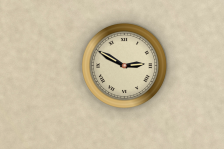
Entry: h=2 m=50
